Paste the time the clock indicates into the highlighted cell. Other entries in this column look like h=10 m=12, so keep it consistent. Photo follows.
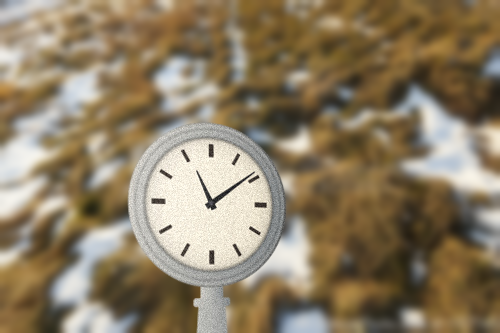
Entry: h=11 m=9
